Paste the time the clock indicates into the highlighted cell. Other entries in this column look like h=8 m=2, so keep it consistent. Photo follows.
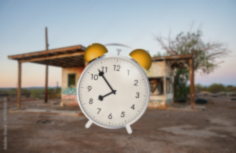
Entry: h=7 m=53
